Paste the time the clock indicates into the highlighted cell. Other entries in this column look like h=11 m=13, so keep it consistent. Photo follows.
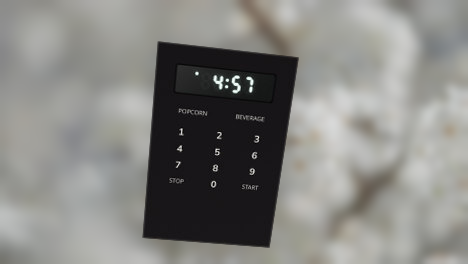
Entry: h=4 m=57
